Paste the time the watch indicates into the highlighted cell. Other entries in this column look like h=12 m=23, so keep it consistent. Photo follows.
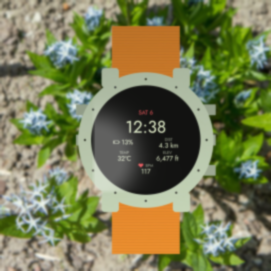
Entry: h=12 m=38
